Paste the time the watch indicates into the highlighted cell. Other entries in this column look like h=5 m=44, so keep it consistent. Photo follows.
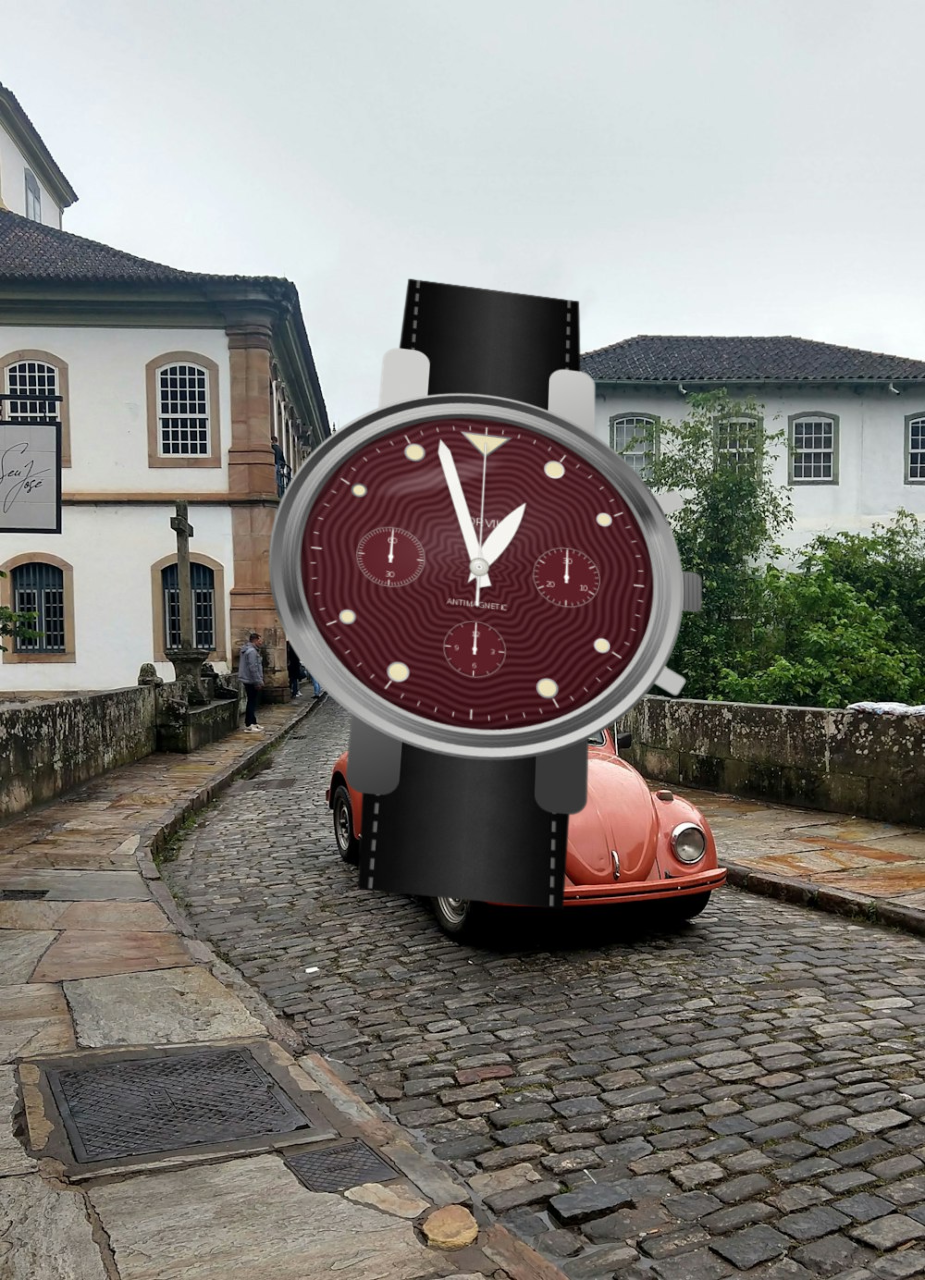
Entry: h=12 m=57
